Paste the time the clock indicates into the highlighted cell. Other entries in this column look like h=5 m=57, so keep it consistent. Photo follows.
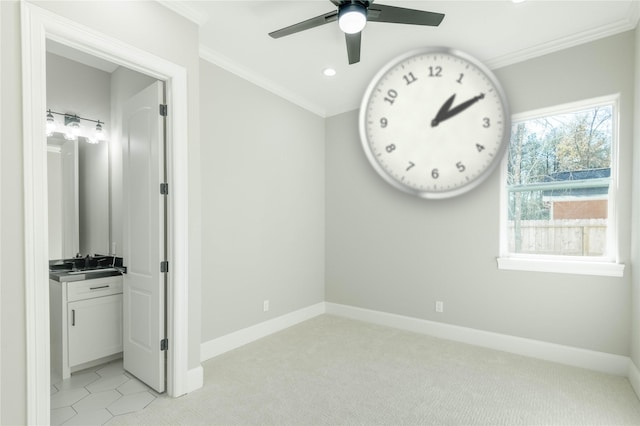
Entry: h=1 m=10
